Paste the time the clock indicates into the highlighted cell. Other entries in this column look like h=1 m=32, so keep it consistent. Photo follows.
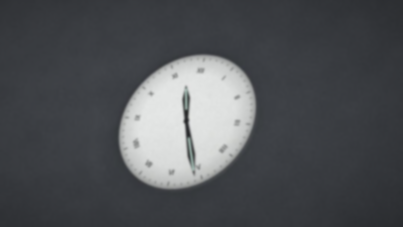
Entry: h=11 m=26
